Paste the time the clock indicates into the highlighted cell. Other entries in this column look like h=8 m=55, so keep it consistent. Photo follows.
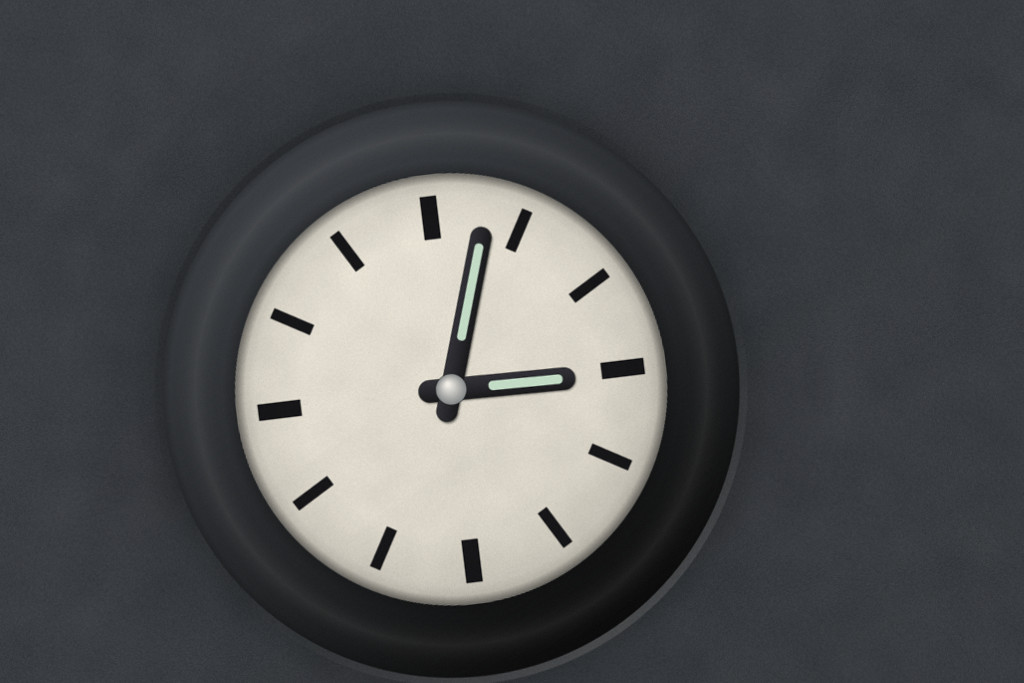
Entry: h=3 m=3
